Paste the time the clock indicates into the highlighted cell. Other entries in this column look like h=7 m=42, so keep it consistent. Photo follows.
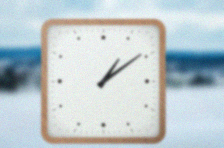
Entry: h=1 m=9
